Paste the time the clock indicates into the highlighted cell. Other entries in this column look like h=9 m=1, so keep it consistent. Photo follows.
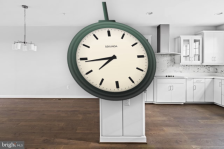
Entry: h=7 m=44
